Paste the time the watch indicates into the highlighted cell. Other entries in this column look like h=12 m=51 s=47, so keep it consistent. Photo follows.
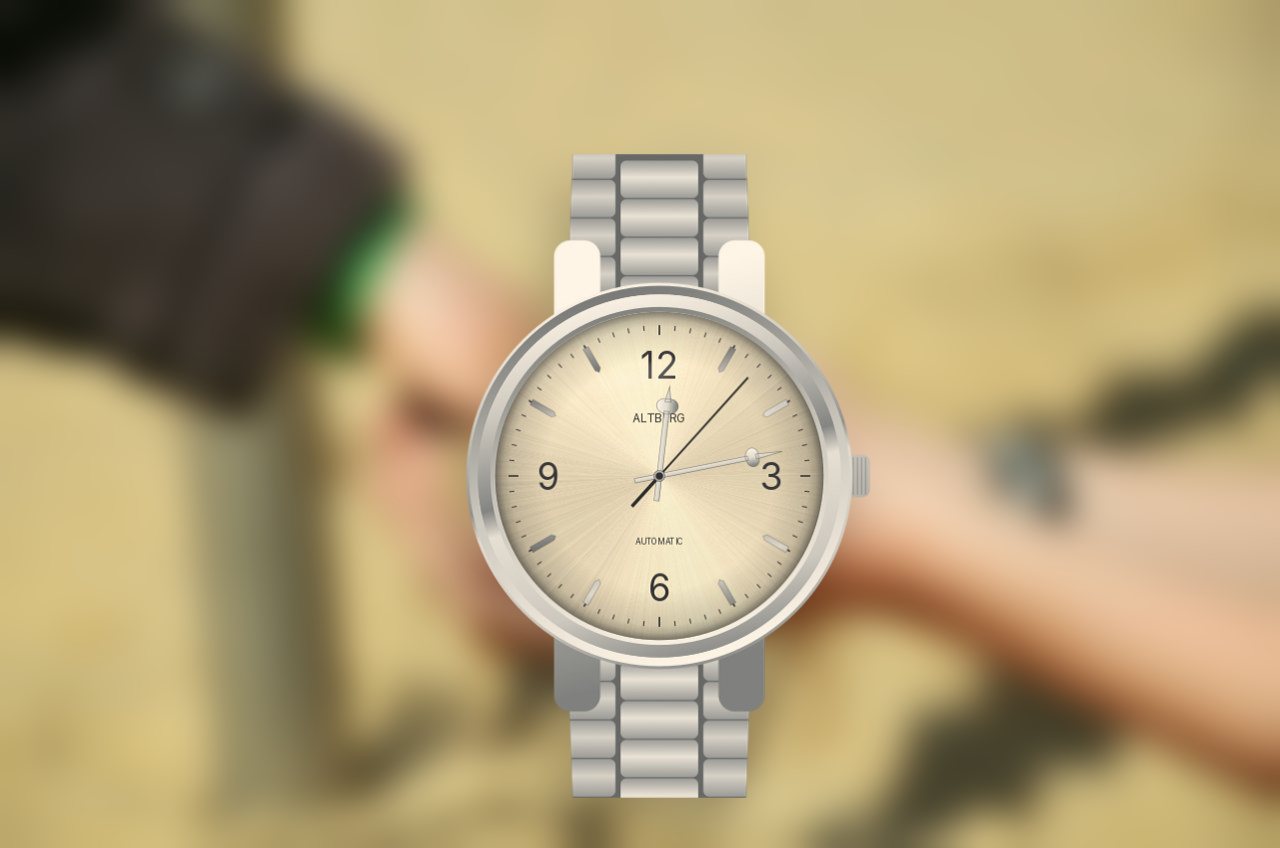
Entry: h=12 m=13 s=7
